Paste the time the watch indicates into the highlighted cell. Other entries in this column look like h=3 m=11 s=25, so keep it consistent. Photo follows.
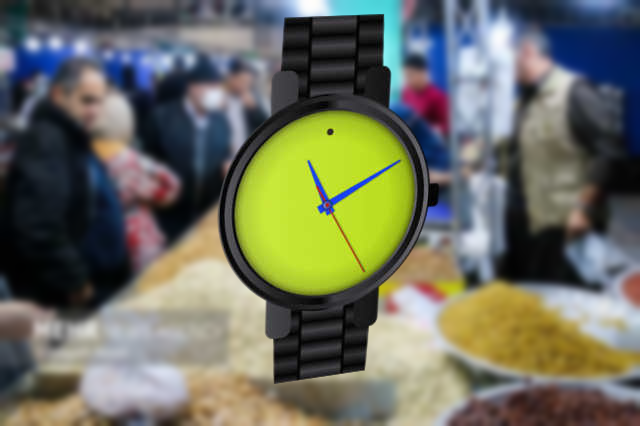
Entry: h=11 m=10 s=25
